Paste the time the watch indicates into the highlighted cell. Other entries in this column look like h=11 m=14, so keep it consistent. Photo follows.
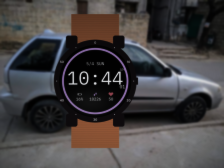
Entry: h=10 m=44
